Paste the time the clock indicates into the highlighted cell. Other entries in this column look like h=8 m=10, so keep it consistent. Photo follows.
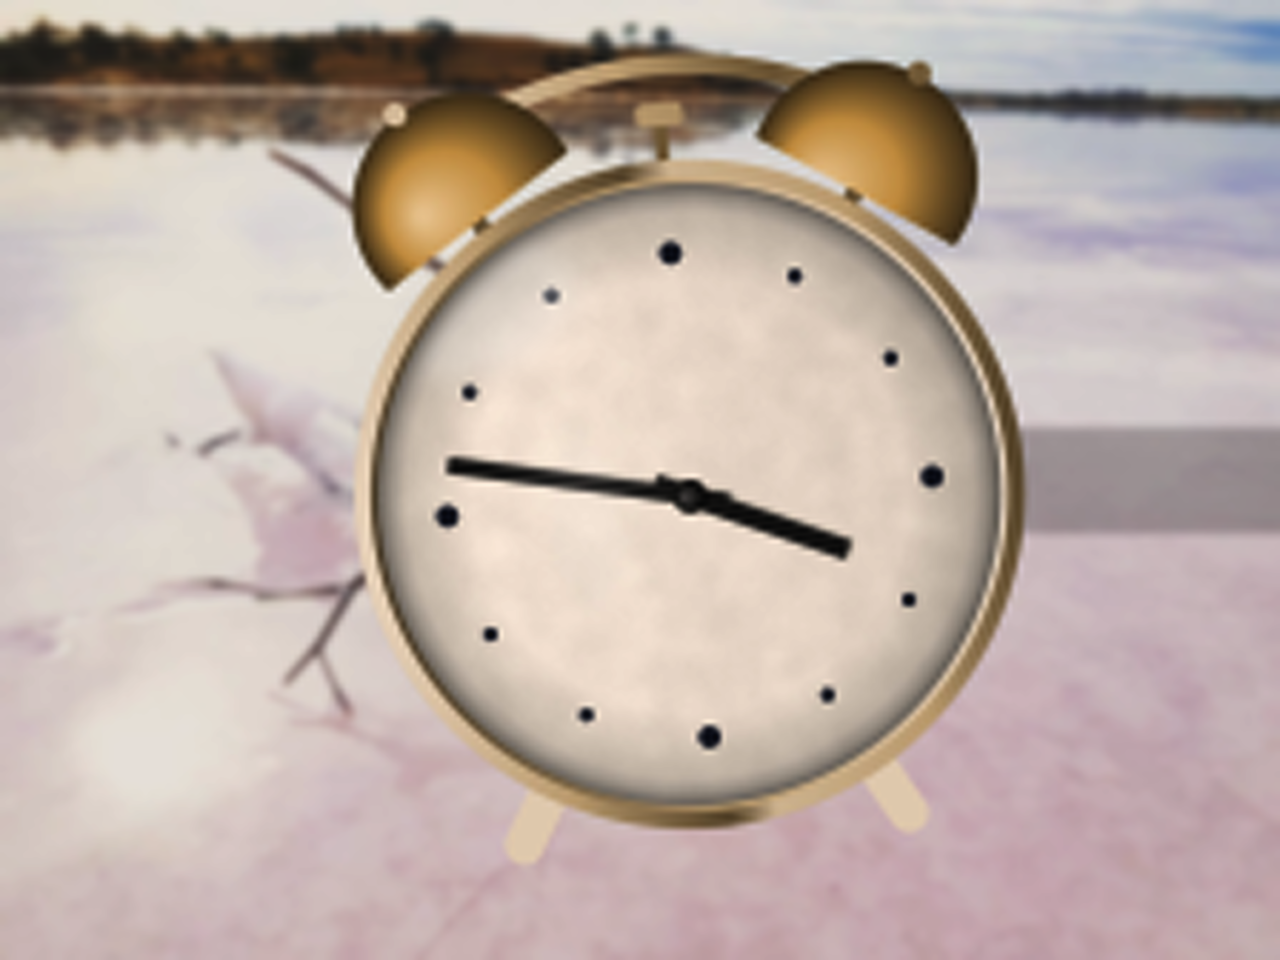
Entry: h=3 m=47
